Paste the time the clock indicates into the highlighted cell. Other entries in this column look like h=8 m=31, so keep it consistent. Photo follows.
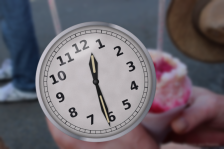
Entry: h=12 m=31
